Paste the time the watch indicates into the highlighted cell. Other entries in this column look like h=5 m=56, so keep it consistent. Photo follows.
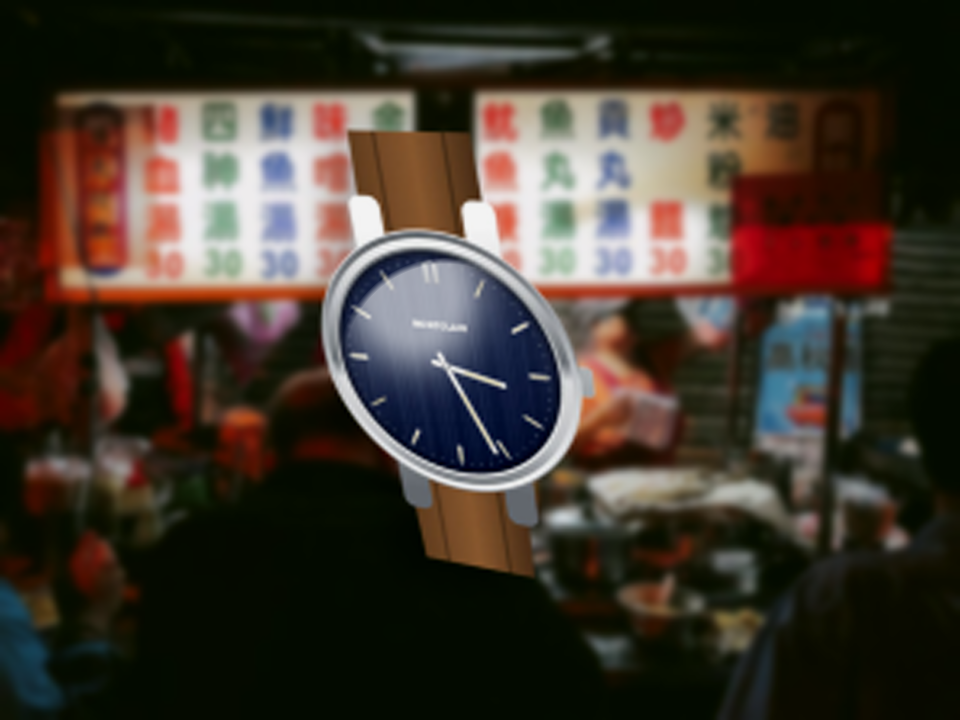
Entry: h=3 m=26
